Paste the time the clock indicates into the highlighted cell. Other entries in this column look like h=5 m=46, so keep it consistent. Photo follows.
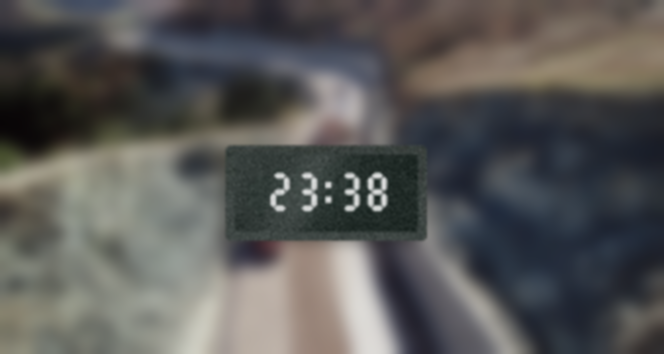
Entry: h=23 m=38
